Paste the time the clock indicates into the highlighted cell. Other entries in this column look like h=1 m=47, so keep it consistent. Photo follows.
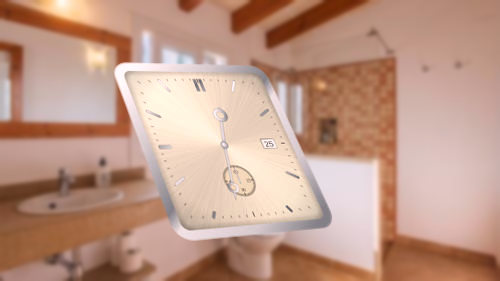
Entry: h=12 m=32
